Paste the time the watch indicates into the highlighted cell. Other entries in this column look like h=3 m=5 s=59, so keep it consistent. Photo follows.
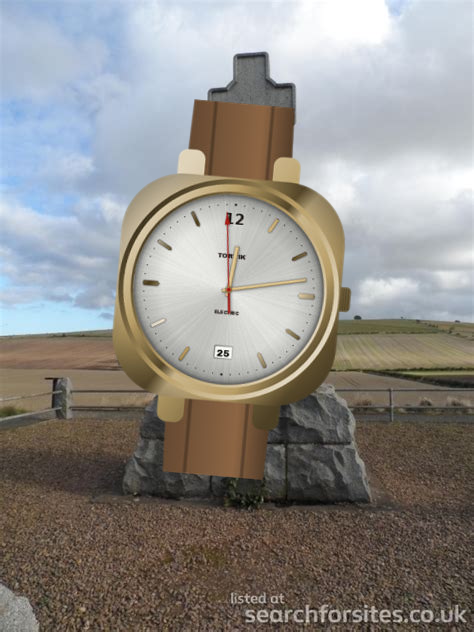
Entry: h=12 m=12 s=59
